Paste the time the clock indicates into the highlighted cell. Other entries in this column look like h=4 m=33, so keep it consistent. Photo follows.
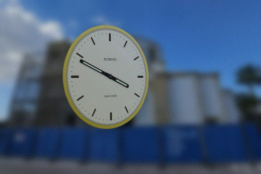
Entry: h=3 m=49
